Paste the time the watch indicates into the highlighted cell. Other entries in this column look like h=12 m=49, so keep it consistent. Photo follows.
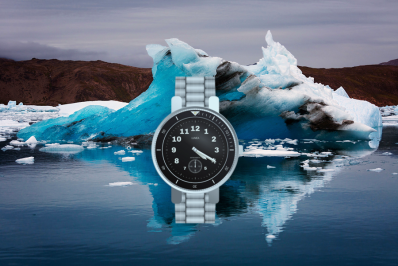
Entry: h=4 m=20
